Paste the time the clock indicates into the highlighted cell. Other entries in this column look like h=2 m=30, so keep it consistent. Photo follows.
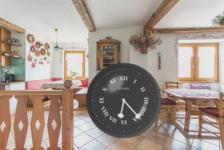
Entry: h=6 m=23
